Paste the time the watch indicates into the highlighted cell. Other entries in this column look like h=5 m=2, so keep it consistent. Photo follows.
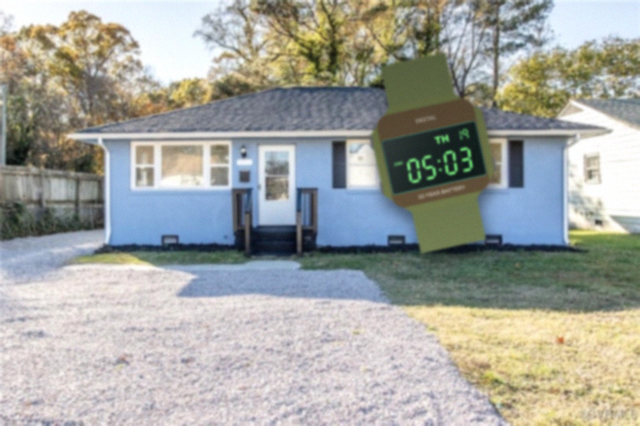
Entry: h=5 m=3
